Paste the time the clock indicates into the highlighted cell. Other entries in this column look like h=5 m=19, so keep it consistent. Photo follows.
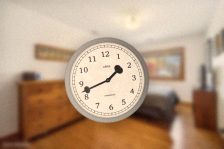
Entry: h=1 m=42
